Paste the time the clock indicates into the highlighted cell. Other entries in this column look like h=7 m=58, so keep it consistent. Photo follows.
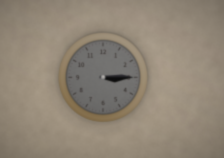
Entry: h=3 m=15
